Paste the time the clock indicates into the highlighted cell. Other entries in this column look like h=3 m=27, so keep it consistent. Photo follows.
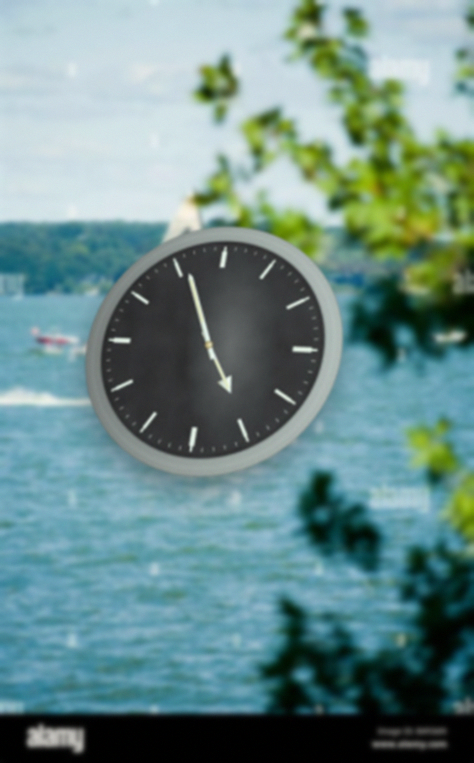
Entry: h=4 m=56
